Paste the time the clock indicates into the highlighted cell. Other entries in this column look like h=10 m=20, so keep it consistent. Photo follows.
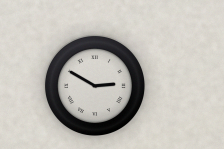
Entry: h=2 m=50
